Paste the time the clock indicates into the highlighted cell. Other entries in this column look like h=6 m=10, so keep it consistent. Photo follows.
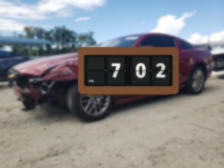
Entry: h=7 m=2
